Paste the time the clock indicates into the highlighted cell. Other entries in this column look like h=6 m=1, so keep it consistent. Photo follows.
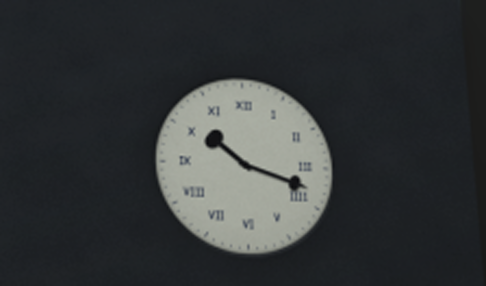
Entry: h=10 m=18
